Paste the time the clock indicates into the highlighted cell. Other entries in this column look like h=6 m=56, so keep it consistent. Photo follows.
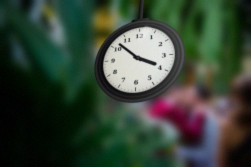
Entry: h=3 m=52
